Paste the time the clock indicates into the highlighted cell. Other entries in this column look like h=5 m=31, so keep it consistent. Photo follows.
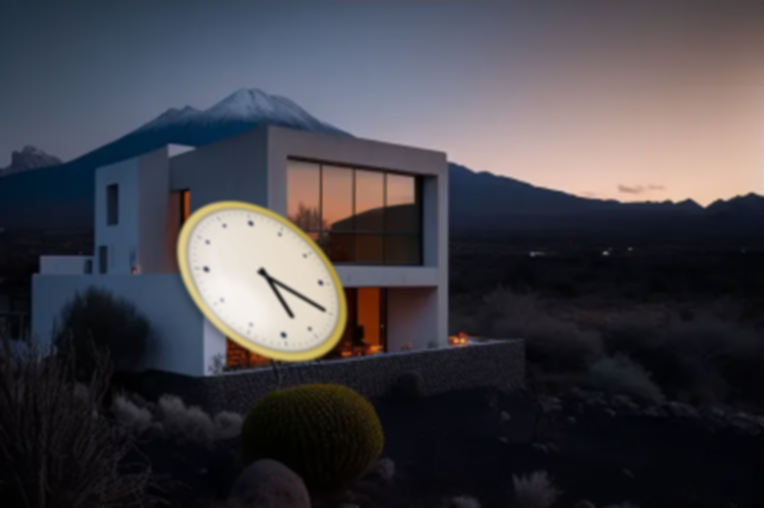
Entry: h=5 m=20
